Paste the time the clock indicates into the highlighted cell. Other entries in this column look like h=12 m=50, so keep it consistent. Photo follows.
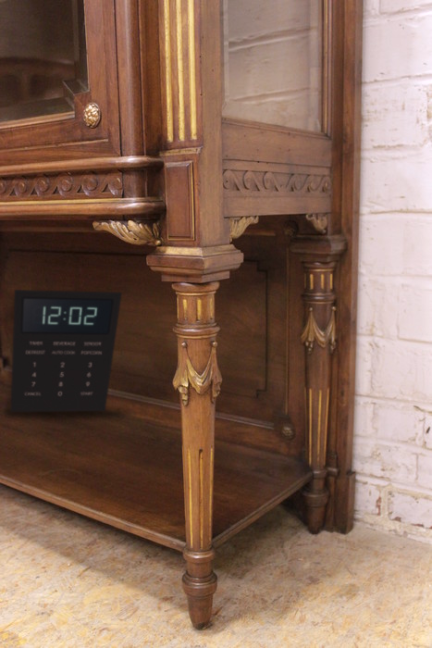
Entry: h=12 m=2
